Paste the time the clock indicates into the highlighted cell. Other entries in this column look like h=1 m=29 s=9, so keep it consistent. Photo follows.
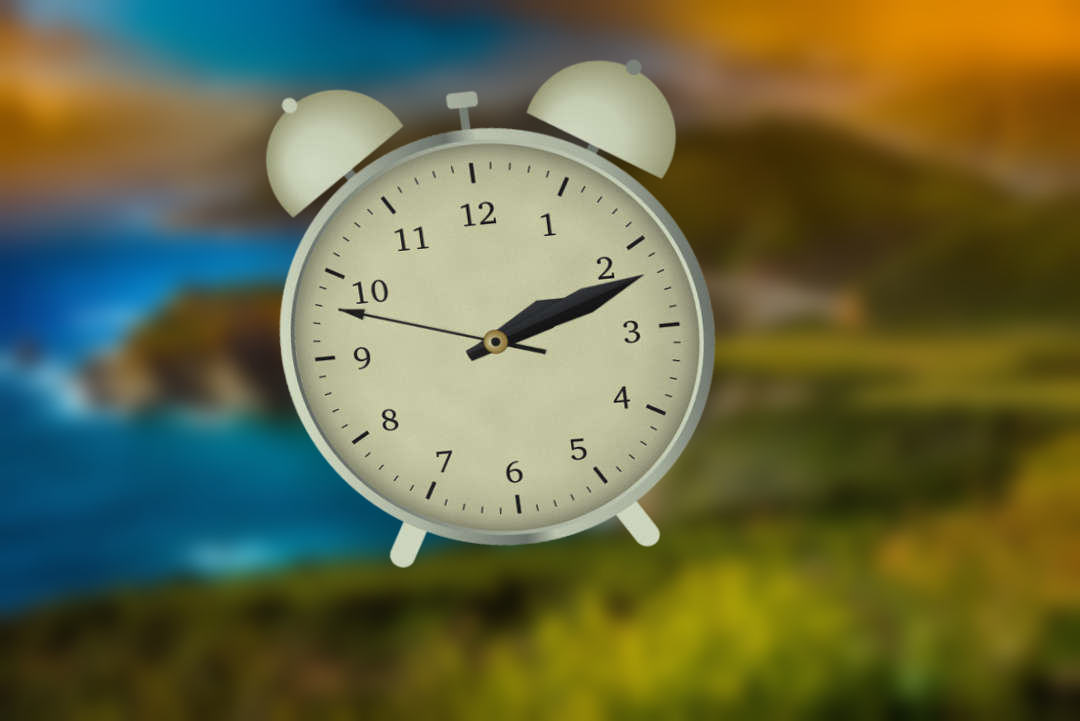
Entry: h=2 m=11 s=48
